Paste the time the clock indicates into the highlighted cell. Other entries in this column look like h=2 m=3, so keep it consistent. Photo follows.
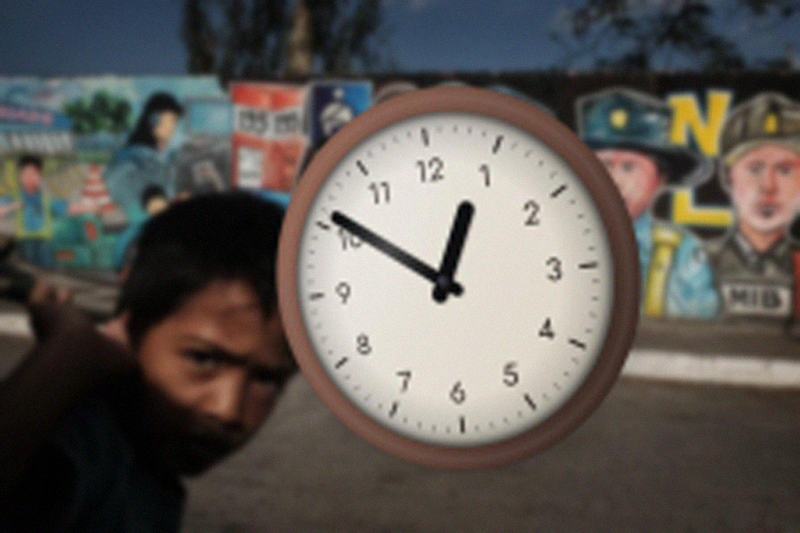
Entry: h=12 m=51
